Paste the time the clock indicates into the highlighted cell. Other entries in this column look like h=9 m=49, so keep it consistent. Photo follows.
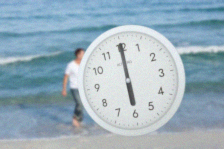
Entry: h=6 m=0
